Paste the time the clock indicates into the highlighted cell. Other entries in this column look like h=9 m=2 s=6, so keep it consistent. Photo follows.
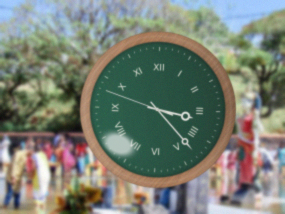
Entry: h=3 m=22 s=48
